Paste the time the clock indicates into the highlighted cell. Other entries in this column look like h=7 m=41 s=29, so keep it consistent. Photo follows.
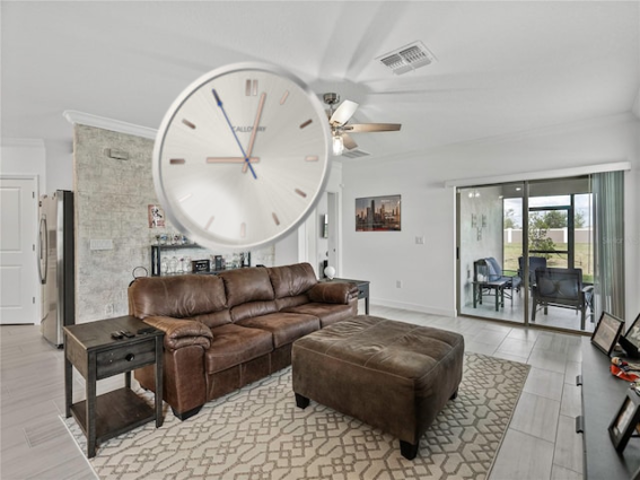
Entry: h=9 m=1 s=55
